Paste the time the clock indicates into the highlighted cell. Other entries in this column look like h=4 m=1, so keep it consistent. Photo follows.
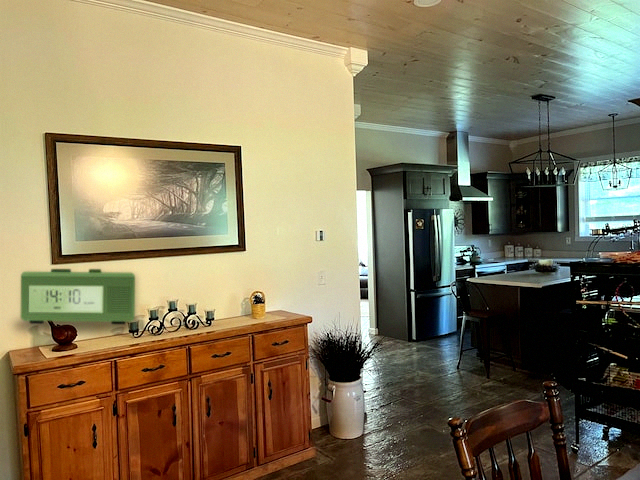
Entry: h=14 m=10
